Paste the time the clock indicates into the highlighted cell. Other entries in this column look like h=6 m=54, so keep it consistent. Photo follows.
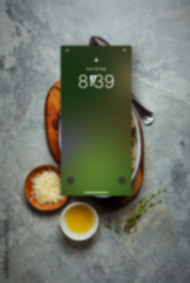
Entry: h=8 m=39
